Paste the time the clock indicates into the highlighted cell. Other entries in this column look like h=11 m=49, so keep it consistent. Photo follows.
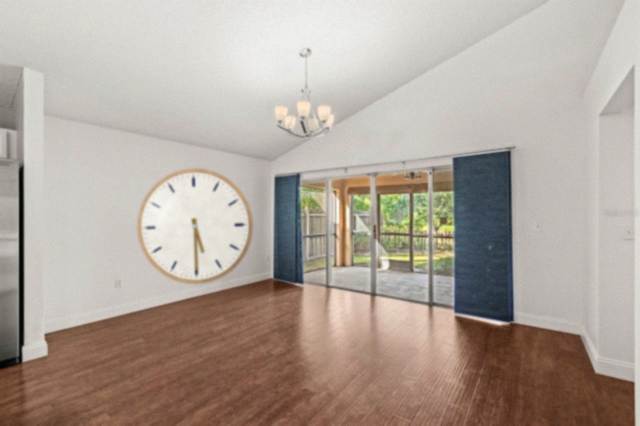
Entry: h=5 m=30
